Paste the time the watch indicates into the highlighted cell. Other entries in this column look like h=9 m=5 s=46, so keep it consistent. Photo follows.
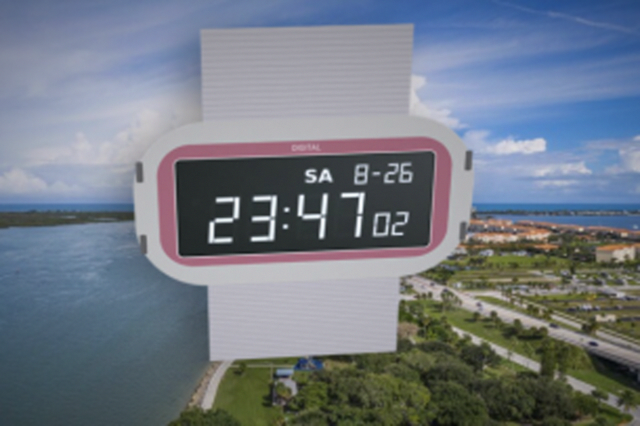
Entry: h=23 m=47 s=2
